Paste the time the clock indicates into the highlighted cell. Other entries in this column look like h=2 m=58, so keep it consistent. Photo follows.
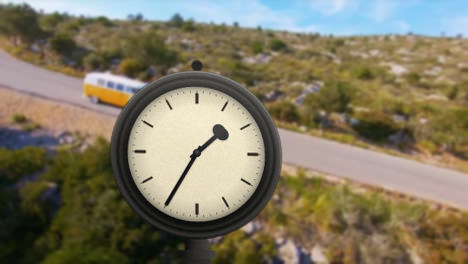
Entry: h=1 m=35
